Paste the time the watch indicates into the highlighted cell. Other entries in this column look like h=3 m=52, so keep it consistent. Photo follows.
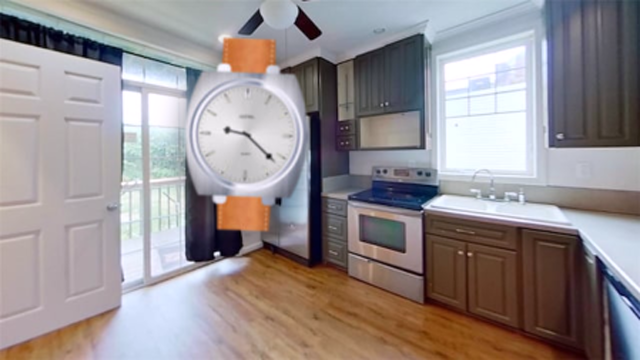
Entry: h=9 m=22
